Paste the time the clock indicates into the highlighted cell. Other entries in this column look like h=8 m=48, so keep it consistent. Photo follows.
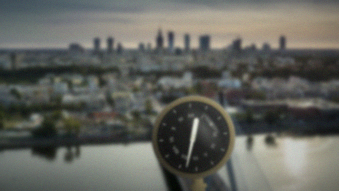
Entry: h=12 m=33
